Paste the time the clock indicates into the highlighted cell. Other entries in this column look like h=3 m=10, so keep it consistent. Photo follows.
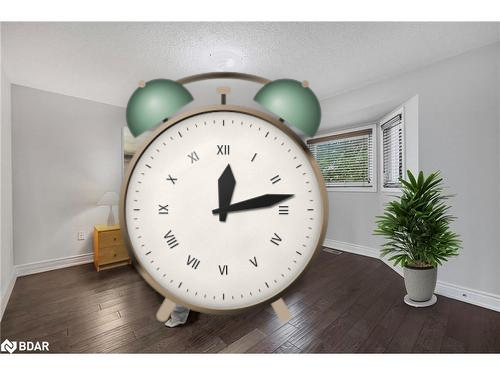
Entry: h=12 m=13
